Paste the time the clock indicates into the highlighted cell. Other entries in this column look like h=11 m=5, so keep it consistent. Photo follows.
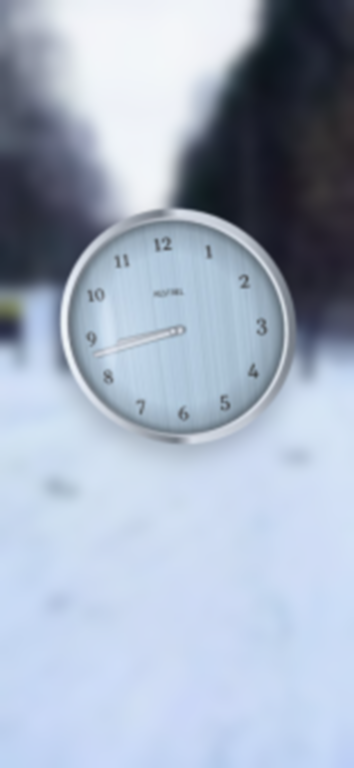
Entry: h=8 m=43
